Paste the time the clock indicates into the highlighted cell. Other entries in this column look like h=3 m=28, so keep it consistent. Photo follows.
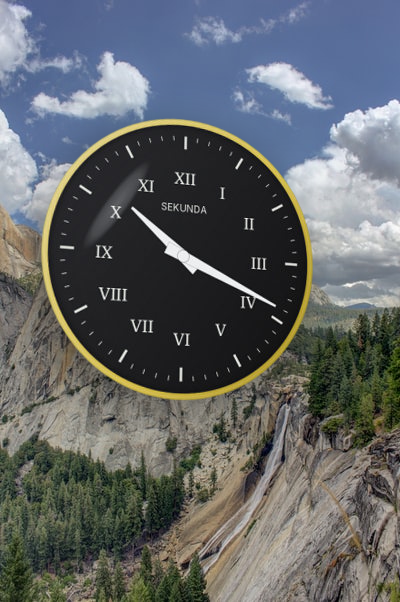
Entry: h=10 m=19
